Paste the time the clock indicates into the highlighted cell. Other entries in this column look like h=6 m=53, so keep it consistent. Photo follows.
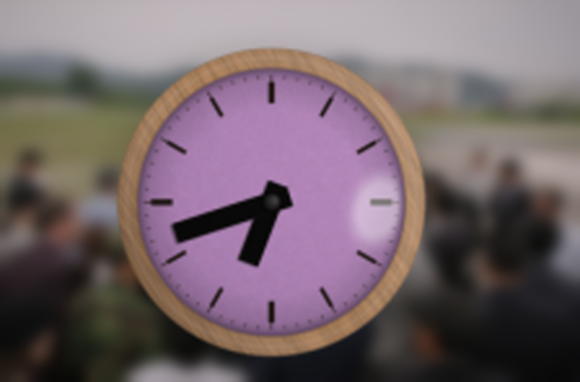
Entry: h=6 m=42
